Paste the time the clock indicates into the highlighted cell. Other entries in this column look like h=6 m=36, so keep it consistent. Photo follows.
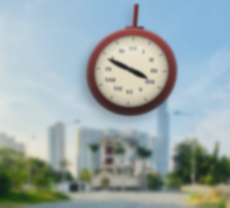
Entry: h=3 m=49
